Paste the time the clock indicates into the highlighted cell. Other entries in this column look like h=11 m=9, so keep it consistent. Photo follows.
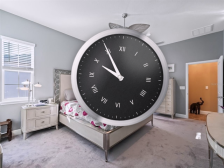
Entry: h=9 m=55
